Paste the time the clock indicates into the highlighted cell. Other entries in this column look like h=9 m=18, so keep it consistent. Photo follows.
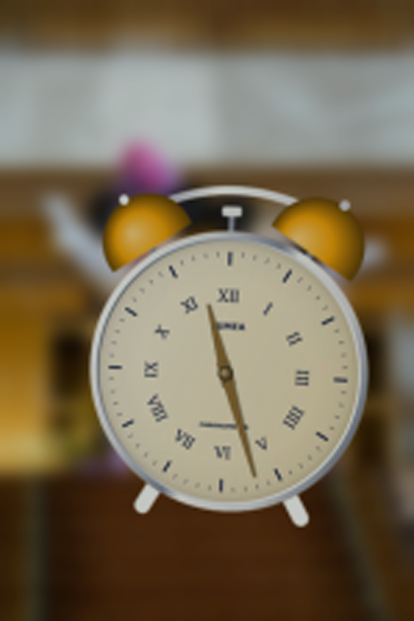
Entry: h=11 m=27
